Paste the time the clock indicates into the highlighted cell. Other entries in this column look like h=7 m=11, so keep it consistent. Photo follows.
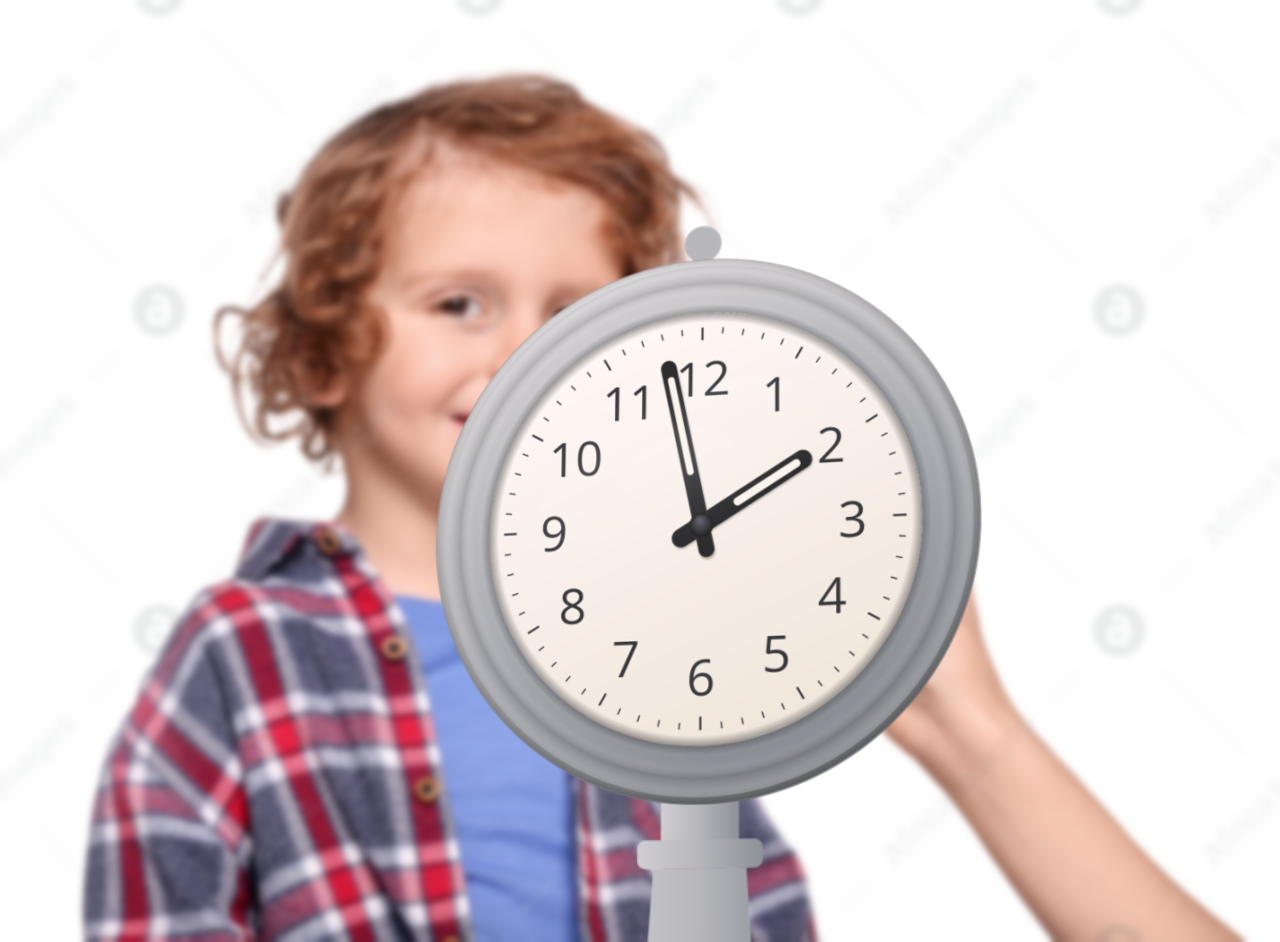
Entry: h=1 m=58
